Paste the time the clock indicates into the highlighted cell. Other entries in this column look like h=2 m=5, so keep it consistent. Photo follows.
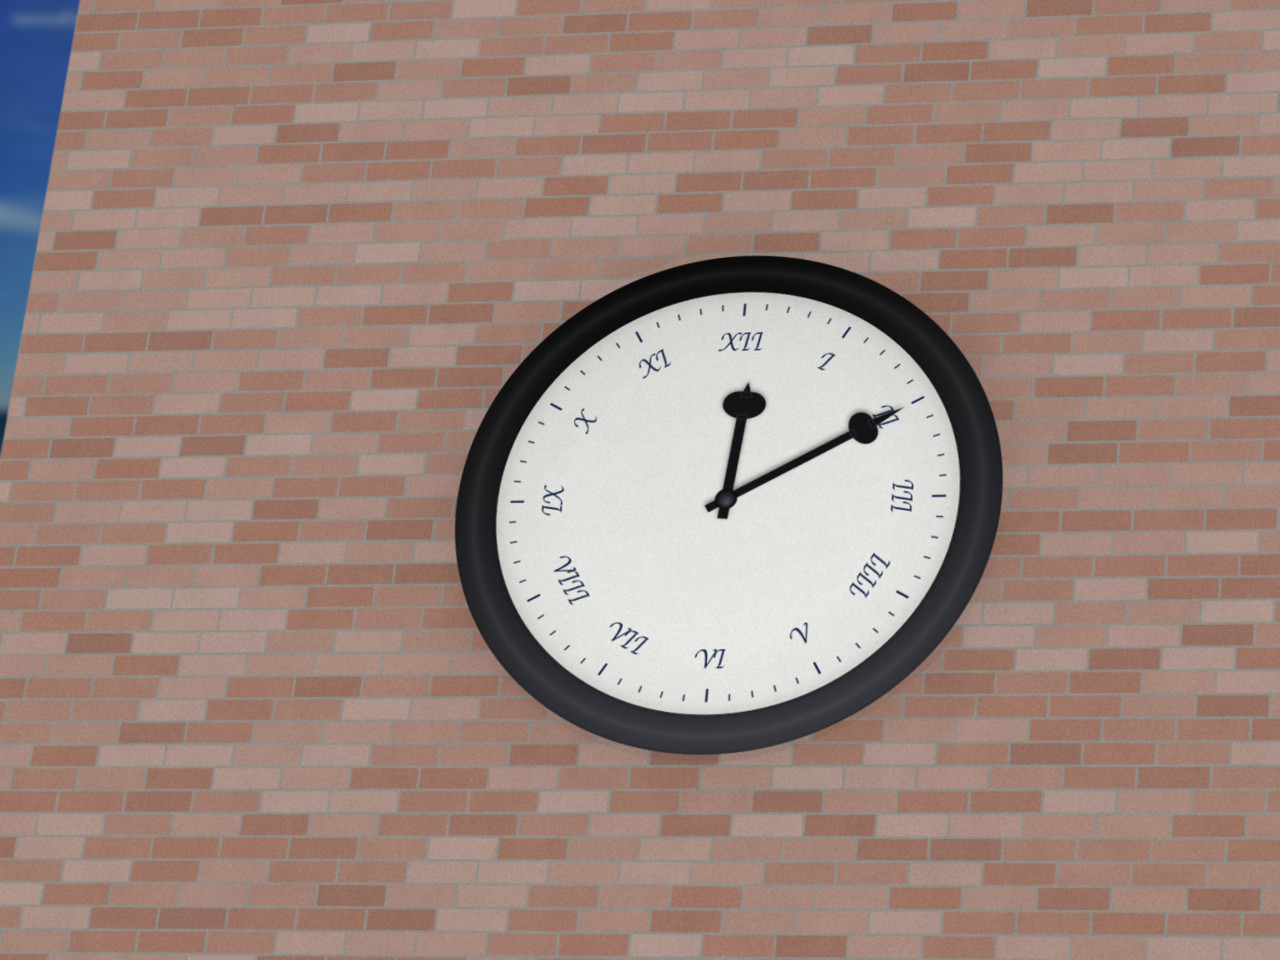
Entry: h=12 m=10
